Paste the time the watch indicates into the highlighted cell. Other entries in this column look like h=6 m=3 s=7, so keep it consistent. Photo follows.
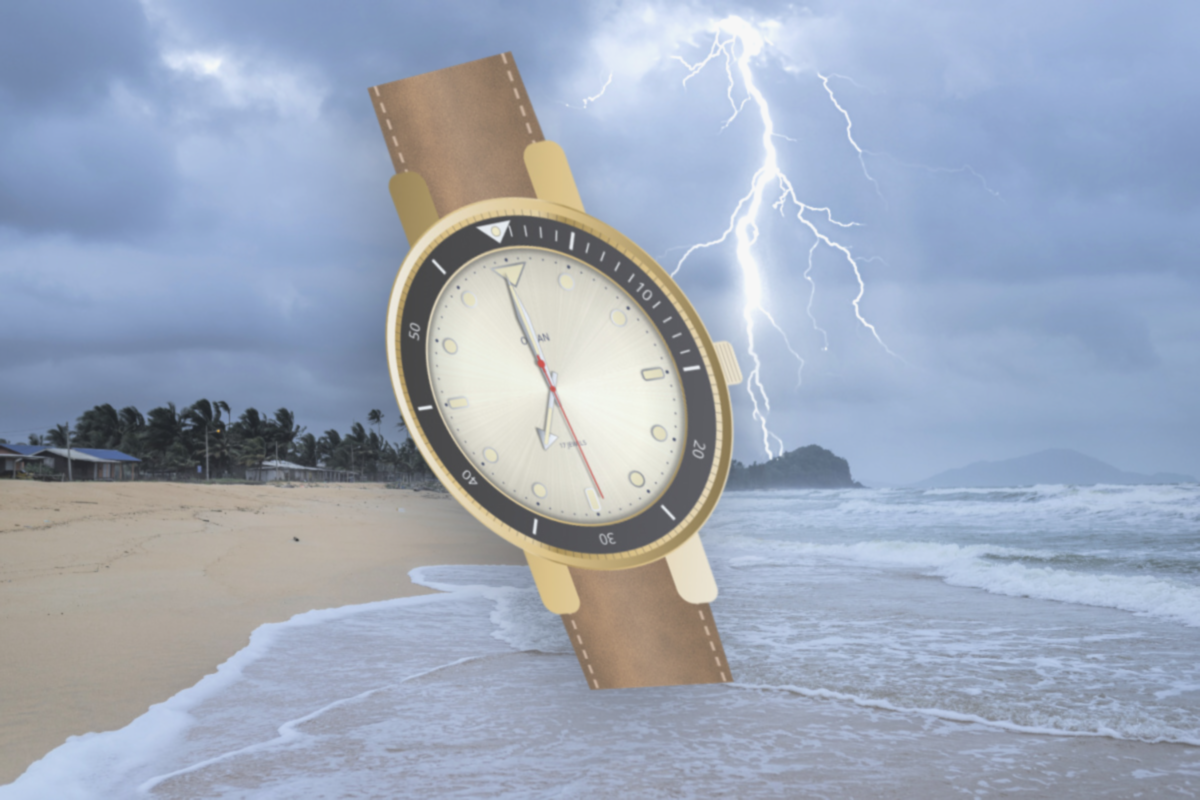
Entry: h=6 m=59 s=29
